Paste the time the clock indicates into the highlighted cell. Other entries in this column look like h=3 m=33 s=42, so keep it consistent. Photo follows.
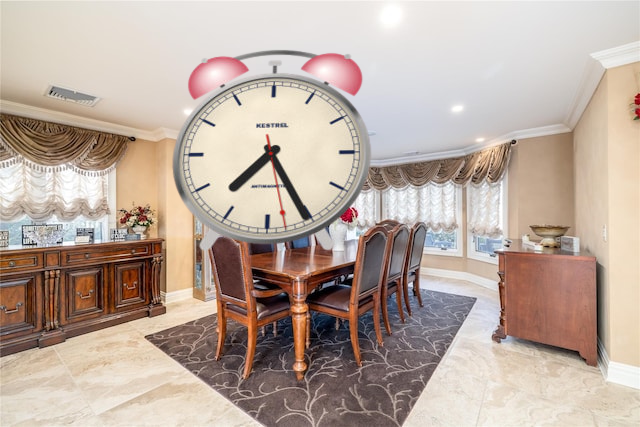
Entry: h=7 m=25 s=28
